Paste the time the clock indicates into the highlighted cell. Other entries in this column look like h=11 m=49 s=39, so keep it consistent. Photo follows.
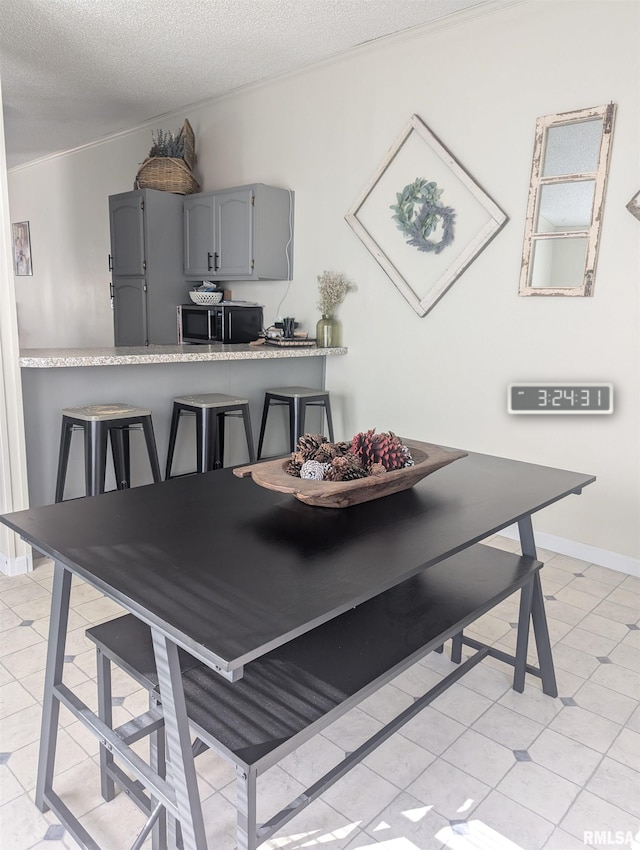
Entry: h=3 m=24 s=31
